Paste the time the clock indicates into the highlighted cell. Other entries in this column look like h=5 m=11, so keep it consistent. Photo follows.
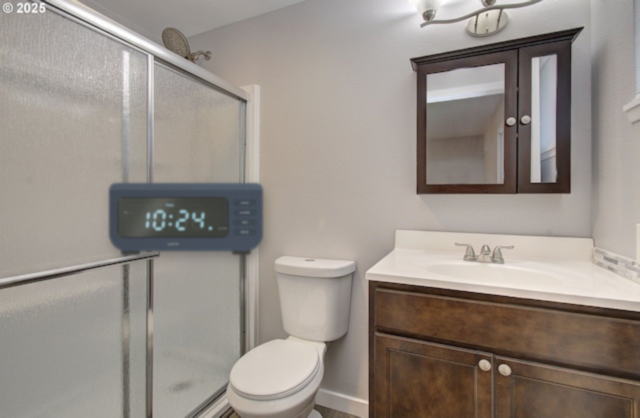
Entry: h=10 m=24
